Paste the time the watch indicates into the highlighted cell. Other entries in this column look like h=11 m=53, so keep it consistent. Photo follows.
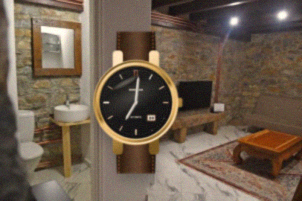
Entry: h=7 m=1
